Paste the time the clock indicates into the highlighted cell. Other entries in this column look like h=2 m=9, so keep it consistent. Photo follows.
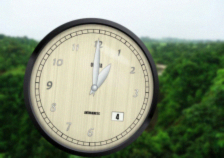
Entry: h=1 m=0
